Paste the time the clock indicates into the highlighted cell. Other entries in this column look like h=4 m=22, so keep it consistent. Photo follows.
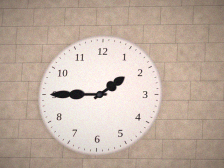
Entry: h=1 m=45
